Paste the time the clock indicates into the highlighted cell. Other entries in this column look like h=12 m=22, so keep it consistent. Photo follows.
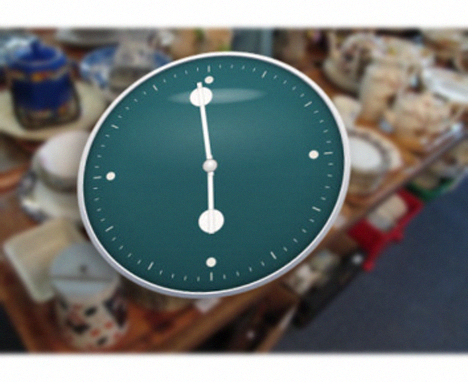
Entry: h=5 m=59
